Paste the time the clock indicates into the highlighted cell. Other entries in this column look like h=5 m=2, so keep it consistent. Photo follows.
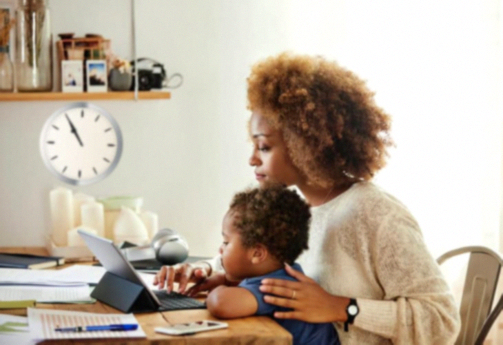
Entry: h=10 m=55
